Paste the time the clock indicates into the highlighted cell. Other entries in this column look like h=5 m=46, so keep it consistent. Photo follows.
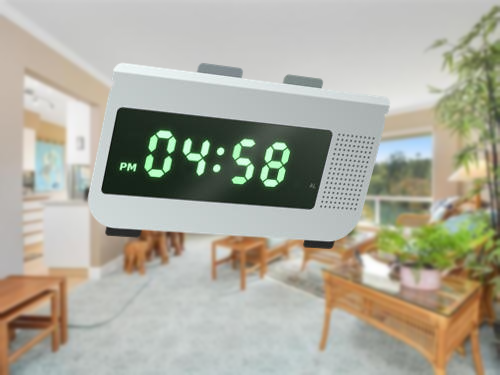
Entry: h=4 m=58
